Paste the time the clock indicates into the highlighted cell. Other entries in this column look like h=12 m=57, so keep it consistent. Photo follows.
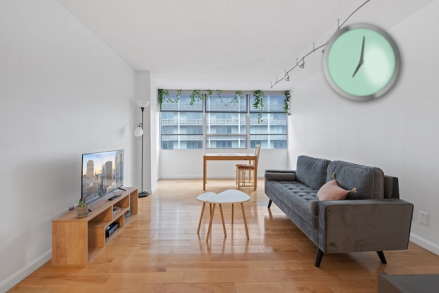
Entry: h=7 m=1
